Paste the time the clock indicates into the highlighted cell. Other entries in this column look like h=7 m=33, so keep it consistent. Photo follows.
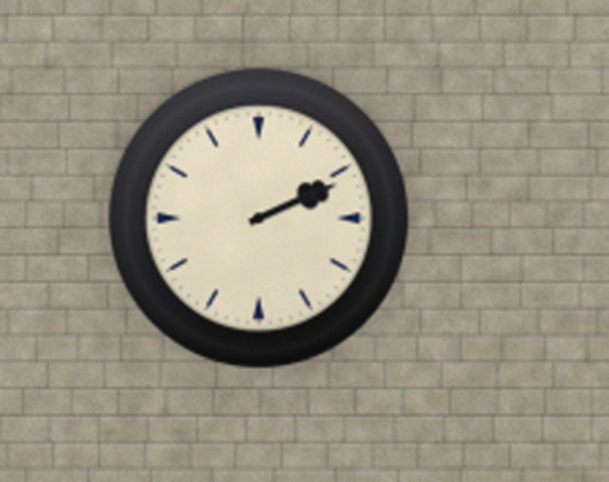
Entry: h=2 m=11
